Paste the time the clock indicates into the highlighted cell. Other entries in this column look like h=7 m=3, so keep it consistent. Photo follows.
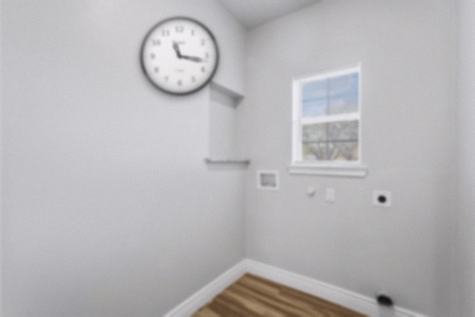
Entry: h=11 m=17
